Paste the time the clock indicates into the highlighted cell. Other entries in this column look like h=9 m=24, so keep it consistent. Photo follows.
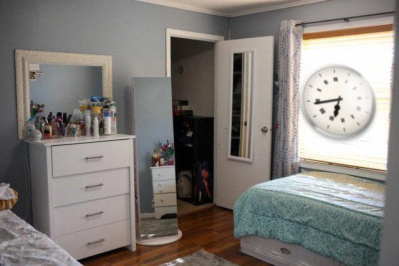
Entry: h=6 m=44
